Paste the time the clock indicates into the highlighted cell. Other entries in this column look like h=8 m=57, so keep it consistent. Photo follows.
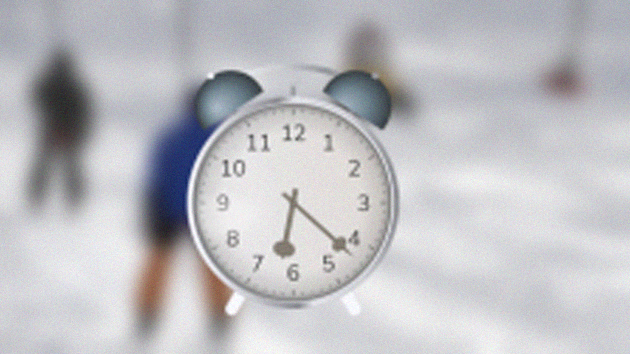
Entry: h=6 m=22
